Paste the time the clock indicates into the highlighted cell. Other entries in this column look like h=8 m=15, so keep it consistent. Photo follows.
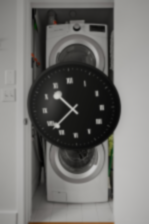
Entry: h=10 m=38
